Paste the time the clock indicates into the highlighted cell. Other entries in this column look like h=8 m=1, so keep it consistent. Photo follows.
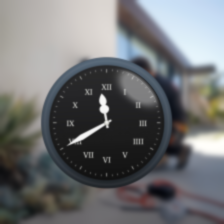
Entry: h=11 m=40
